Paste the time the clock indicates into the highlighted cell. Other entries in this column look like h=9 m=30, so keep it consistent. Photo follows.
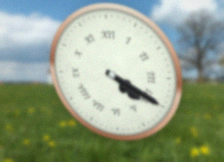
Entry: h=4 m=20
